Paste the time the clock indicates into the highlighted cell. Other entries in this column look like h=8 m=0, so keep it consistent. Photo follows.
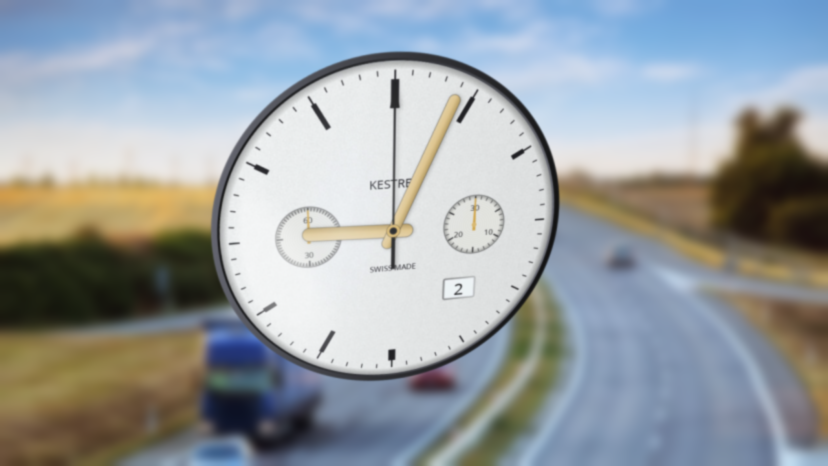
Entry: h=9 m=4
